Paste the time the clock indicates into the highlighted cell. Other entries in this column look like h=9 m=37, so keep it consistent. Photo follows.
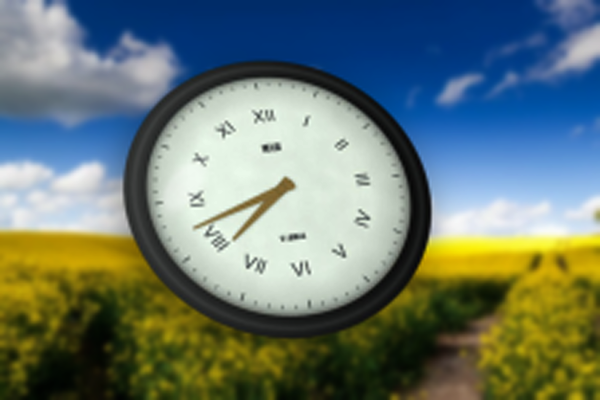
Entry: h=7 m=42
